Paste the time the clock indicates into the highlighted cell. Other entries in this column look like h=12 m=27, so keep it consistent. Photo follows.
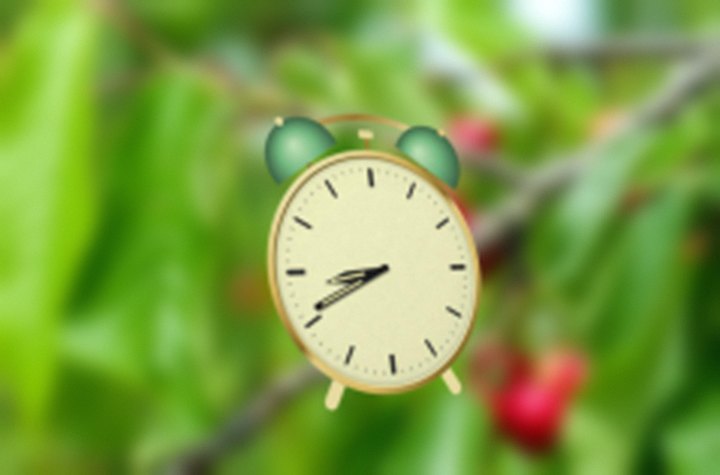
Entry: h=8 m=41
